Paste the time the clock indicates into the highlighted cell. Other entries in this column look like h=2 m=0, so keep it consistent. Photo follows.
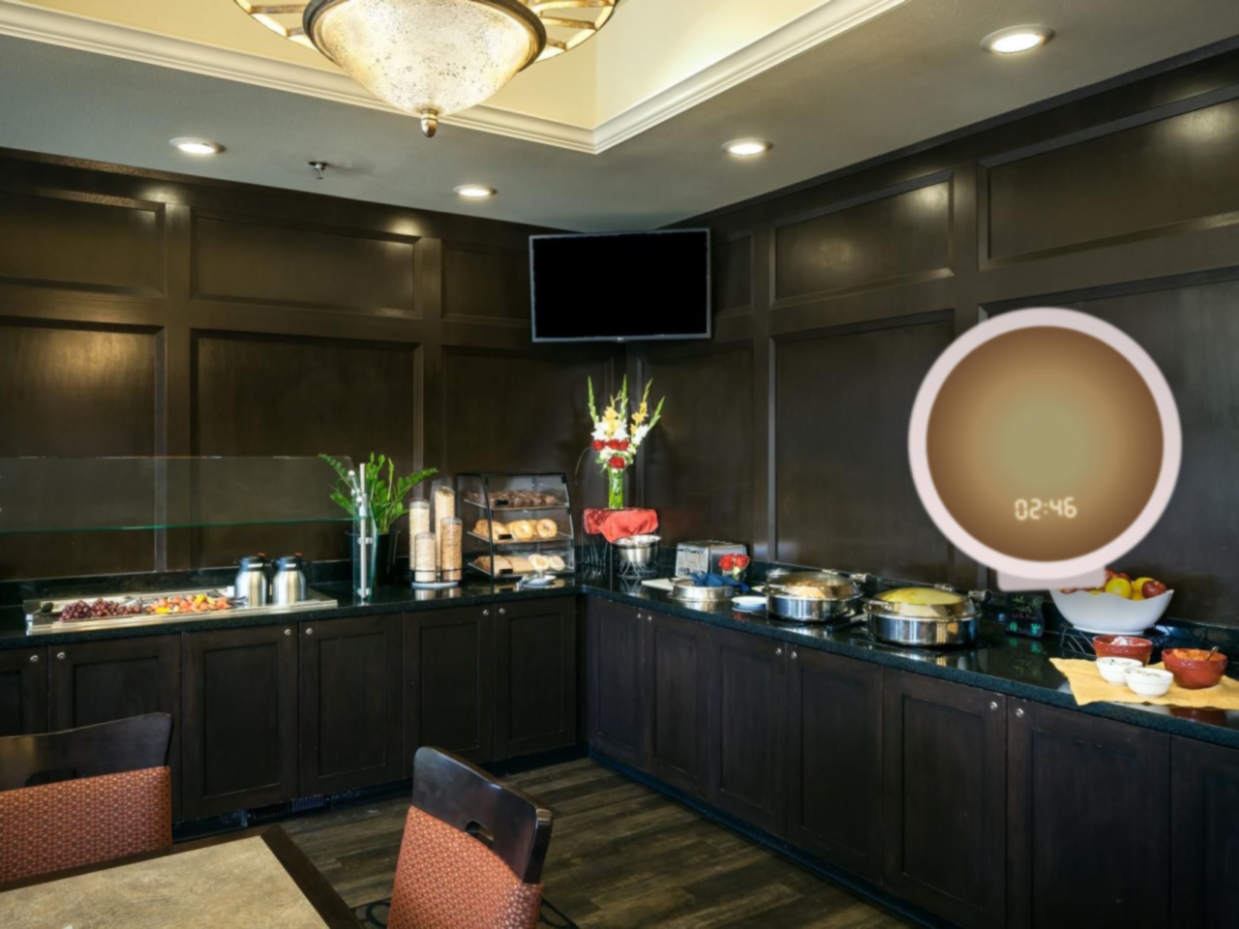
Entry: h=2 m=46
